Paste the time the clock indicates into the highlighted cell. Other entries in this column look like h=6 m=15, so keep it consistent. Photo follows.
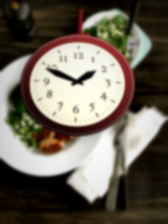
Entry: h=1 m=49
